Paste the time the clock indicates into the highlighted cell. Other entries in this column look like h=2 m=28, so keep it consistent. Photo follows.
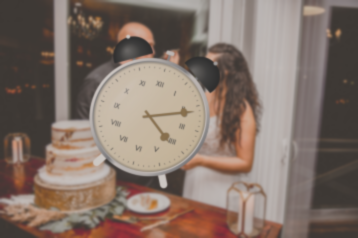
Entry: h=4 m=11
